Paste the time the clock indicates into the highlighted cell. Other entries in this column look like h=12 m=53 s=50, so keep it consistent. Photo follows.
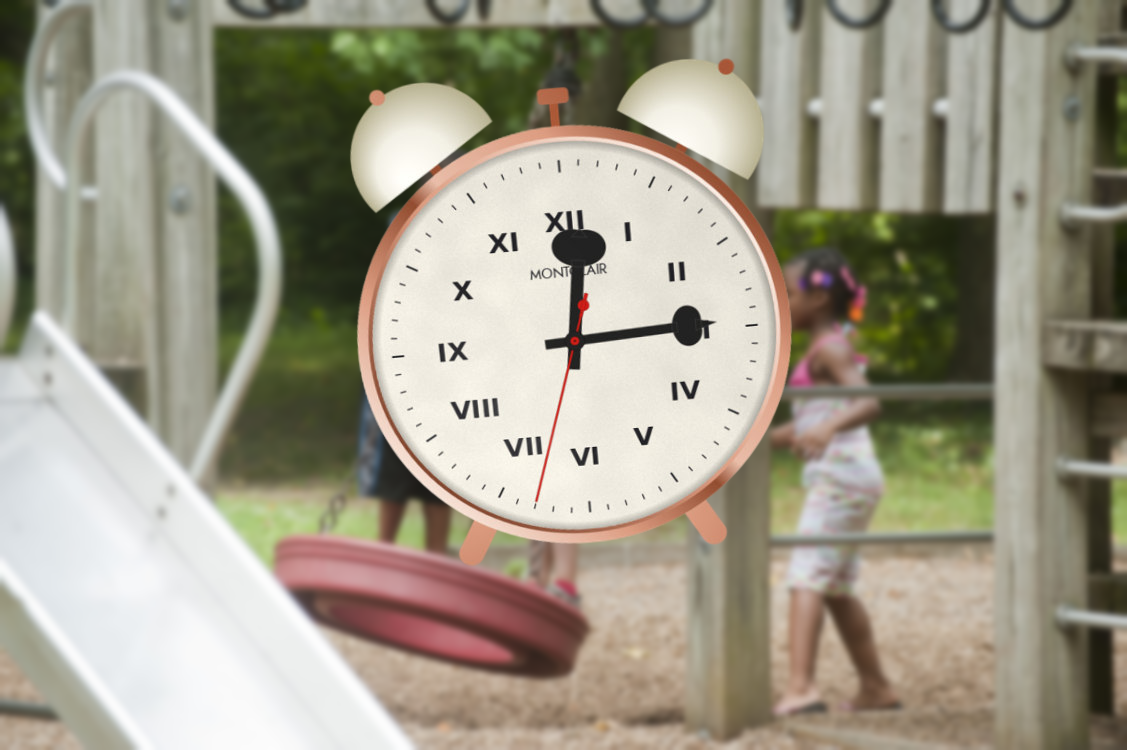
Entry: h=12 m=14 s=33
